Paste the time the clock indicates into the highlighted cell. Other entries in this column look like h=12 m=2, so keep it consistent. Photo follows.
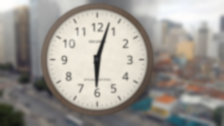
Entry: h=6 m=3
